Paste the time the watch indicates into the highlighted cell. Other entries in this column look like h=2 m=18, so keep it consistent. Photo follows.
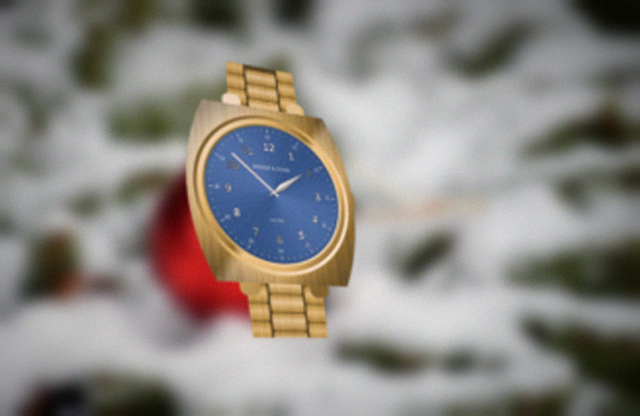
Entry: h=1 m=52
